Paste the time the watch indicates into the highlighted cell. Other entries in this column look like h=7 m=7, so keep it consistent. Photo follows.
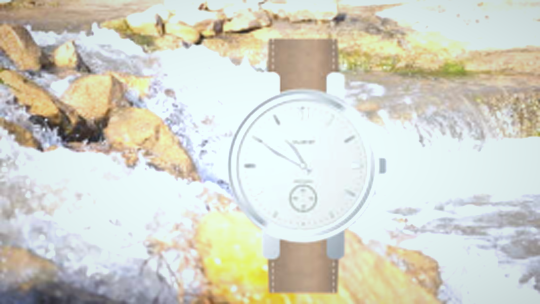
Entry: h=10 m=50
